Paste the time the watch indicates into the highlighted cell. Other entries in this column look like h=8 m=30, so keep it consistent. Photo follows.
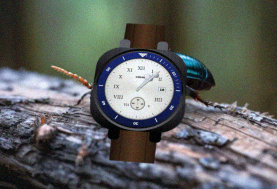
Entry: h=1 m=7
